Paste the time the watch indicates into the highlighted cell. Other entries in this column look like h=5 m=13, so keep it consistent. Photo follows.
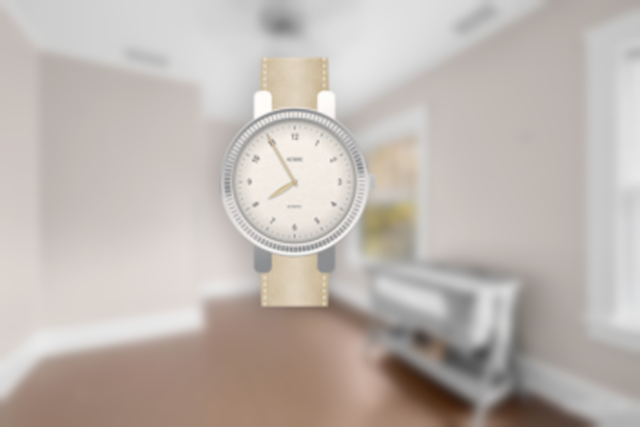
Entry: h=7 m=55
